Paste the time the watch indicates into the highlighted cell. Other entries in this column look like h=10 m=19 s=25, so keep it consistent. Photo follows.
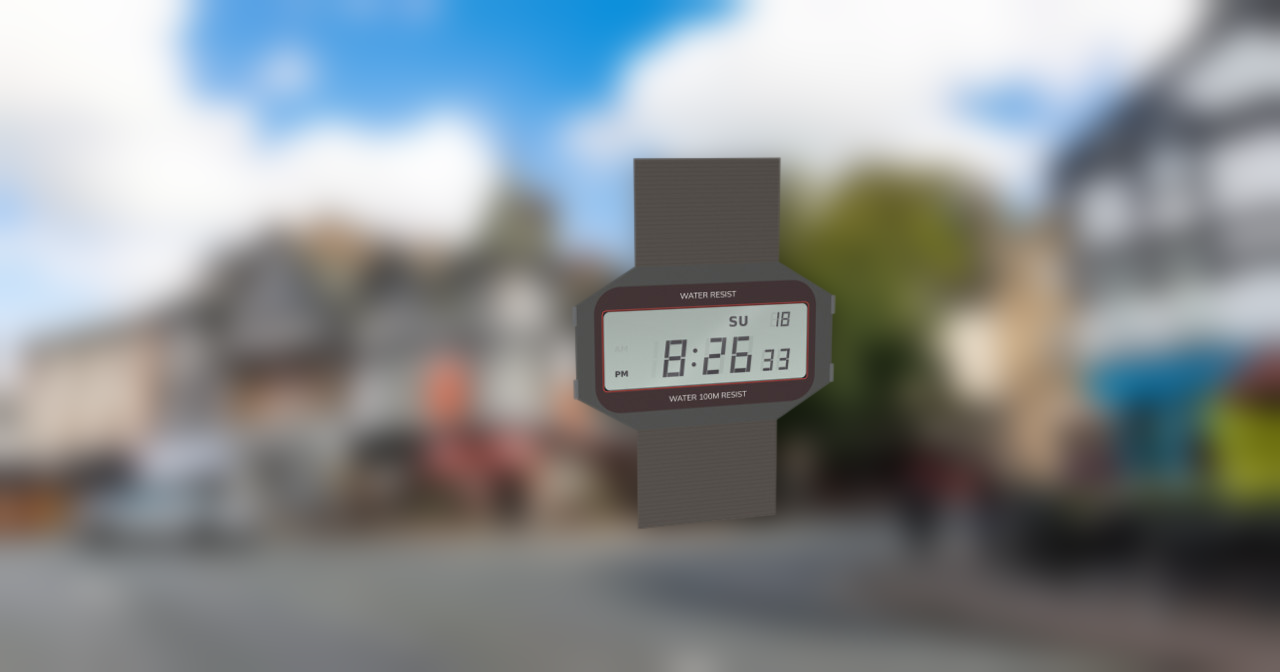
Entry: h=8 m=26 s=33
